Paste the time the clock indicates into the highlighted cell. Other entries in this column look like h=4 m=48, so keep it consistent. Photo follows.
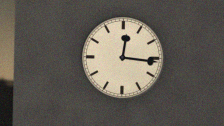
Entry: h=12 m=16
